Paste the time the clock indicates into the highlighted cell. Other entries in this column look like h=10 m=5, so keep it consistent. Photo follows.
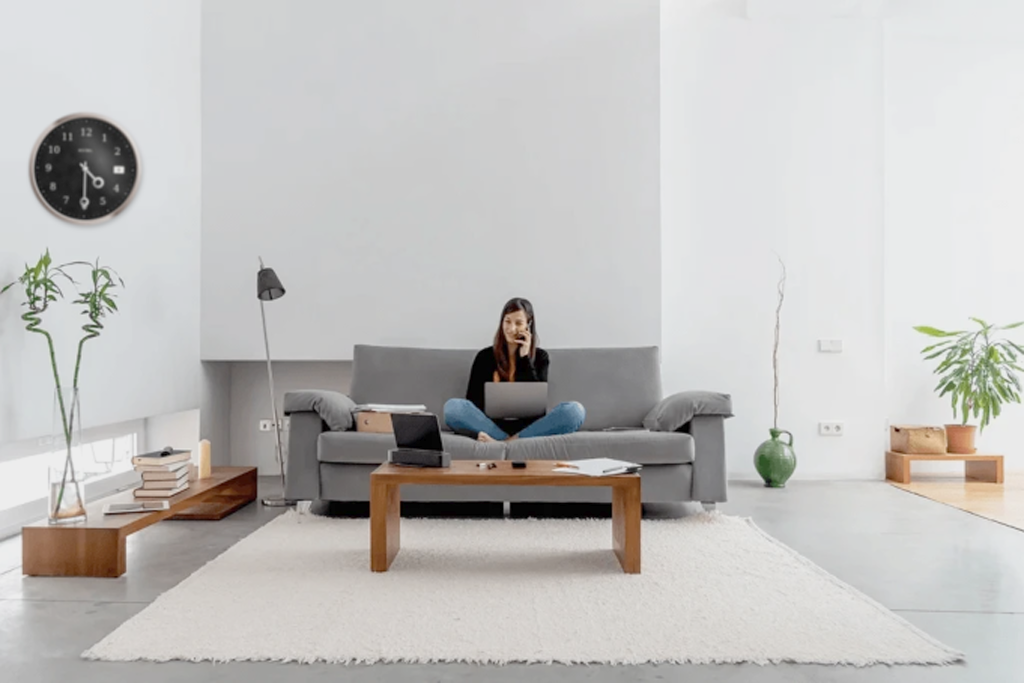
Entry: h=4 m=30
